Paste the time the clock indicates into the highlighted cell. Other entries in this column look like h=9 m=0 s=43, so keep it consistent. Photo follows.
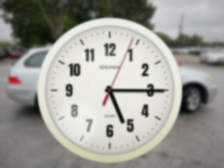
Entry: h=5 m=15 s=4
